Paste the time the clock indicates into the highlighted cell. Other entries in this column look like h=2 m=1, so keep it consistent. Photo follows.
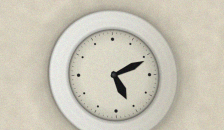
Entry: h=5 m=11
